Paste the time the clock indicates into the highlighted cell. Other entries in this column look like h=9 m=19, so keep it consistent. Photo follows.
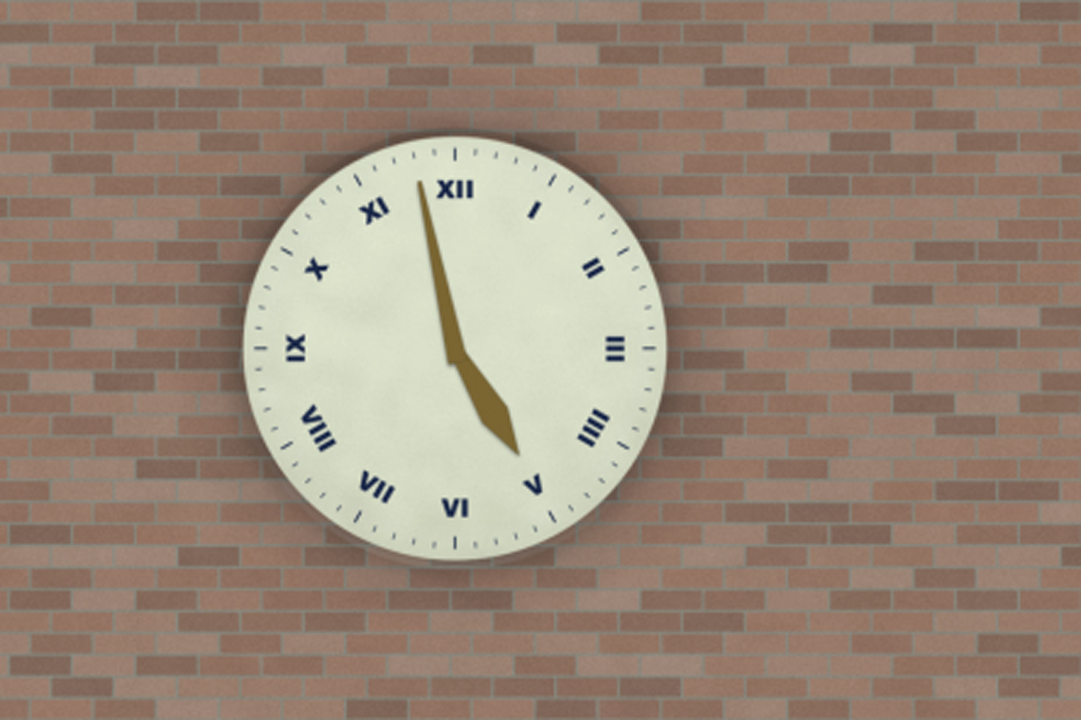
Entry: h=4 m=58
